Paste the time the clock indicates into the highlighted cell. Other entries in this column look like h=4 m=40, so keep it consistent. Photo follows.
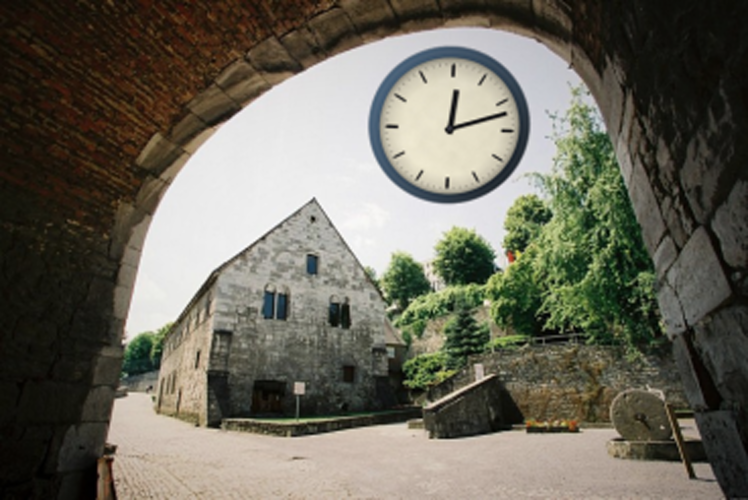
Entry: h=12 m=12
